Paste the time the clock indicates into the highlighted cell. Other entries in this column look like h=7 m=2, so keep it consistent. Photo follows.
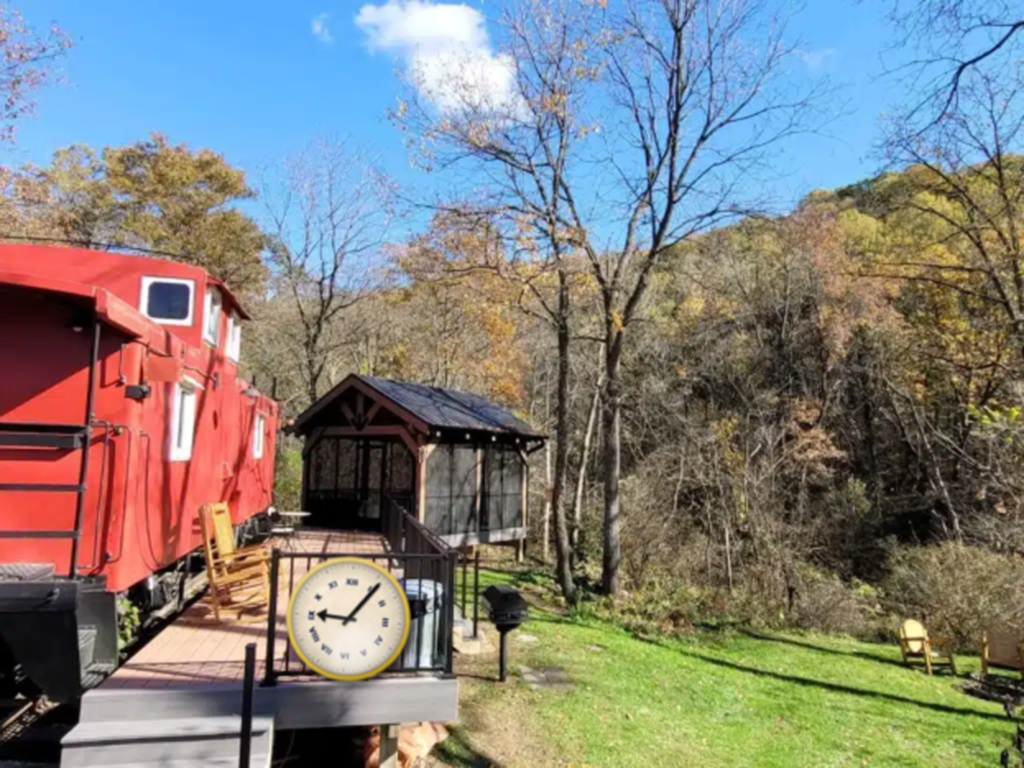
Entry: h=9 m=6
